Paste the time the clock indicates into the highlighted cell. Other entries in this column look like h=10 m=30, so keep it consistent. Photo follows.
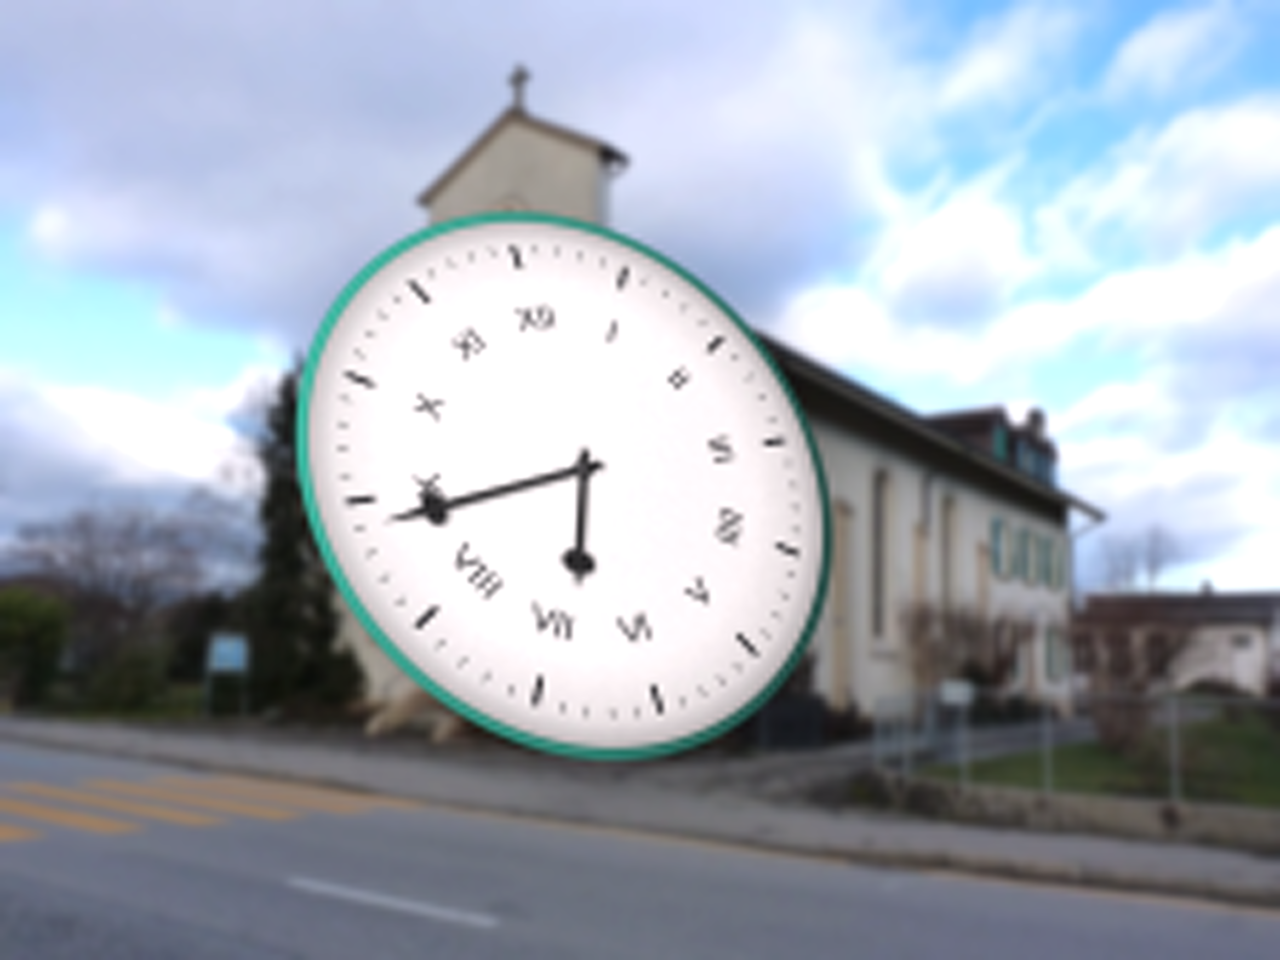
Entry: h=6 m=44
